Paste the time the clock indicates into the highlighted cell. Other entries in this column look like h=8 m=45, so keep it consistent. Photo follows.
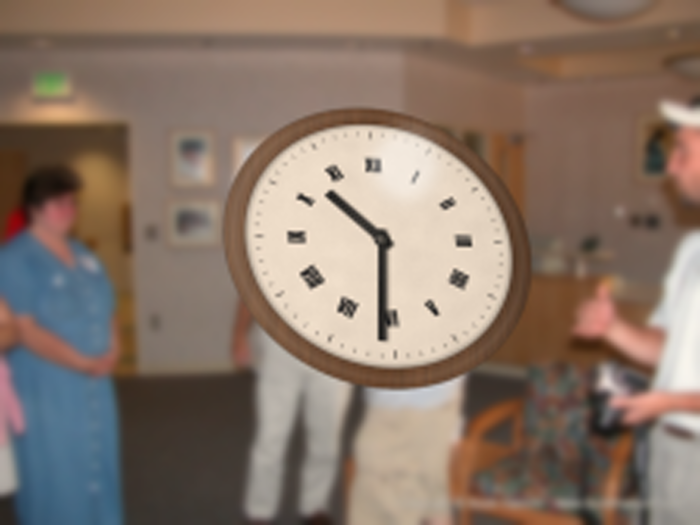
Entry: h=10 m=31
